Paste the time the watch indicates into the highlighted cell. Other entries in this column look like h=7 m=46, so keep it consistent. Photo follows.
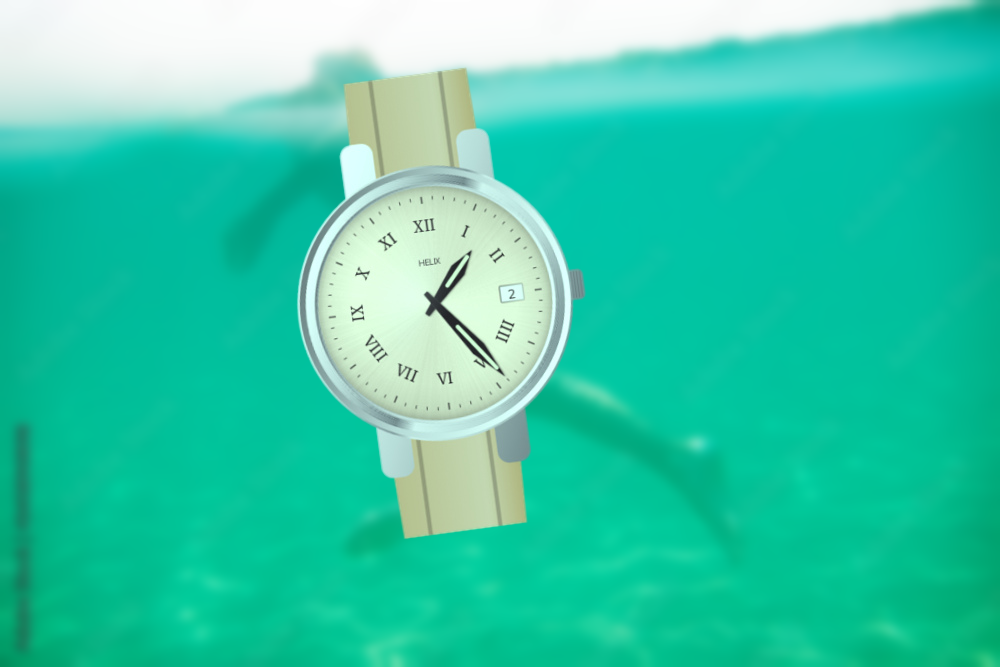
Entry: h=1 m=24
